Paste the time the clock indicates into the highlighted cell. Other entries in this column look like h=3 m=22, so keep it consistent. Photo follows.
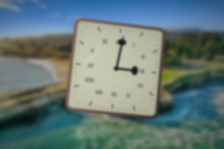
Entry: h=3 m=1
